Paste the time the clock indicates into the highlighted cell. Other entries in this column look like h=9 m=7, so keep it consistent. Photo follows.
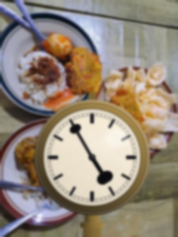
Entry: h=4 m=55
